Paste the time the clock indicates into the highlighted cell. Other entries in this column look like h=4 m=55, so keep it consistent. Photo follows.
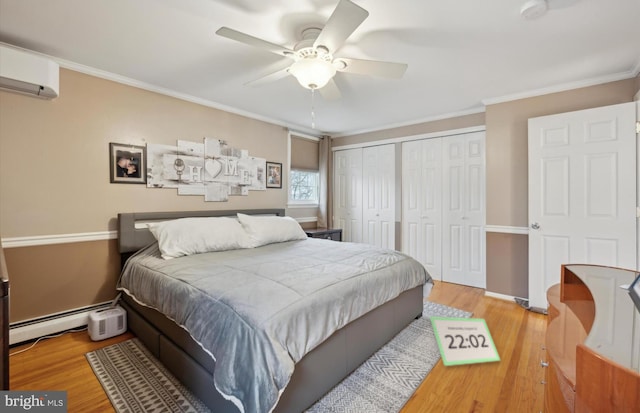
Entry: h=22 m=2
